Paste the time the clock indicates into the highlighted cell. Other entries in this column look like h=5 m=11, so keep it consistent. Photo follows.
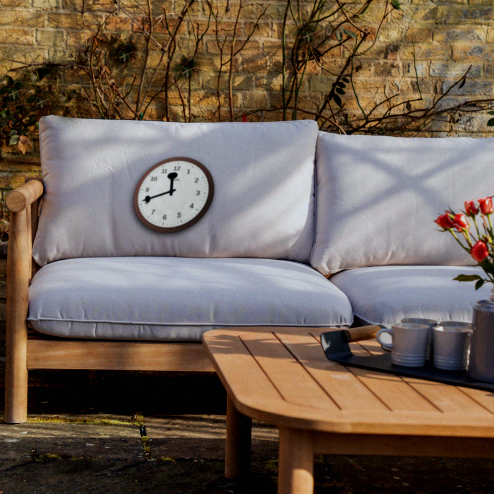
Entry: h=11 m=41
